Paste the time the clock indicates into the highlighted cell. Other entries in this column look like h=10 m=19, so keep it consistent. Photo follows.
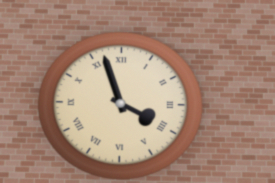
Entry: h=3 m=57
